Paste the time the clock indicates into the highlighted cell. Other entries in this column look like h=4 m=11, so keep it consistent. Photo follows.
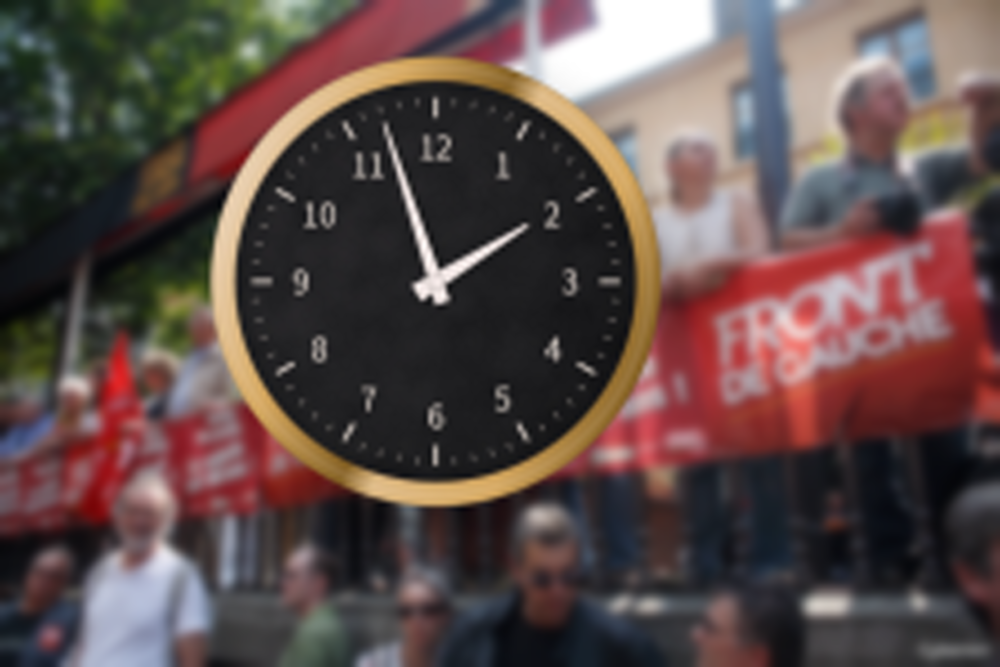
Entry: h=1 m=57
